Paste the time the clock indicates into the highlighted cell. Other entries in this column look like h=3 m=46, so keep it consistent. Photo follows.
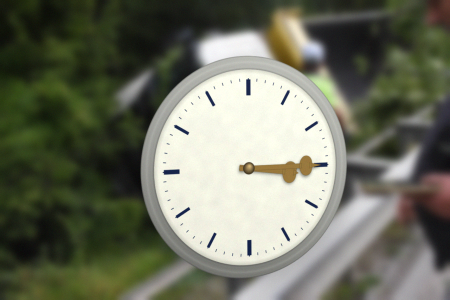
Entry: h=3 m=15
